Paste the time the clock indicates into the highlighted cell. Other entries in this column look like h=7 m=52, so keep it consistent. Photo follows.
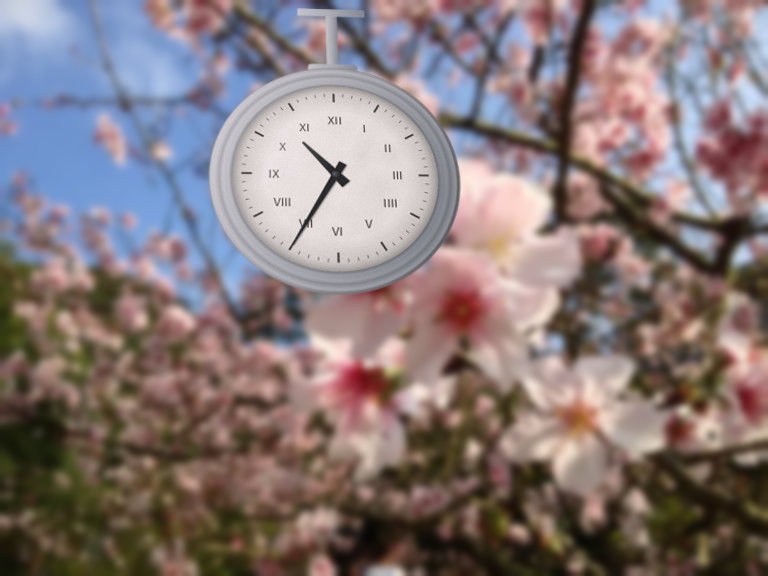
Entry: h=10 m=35
